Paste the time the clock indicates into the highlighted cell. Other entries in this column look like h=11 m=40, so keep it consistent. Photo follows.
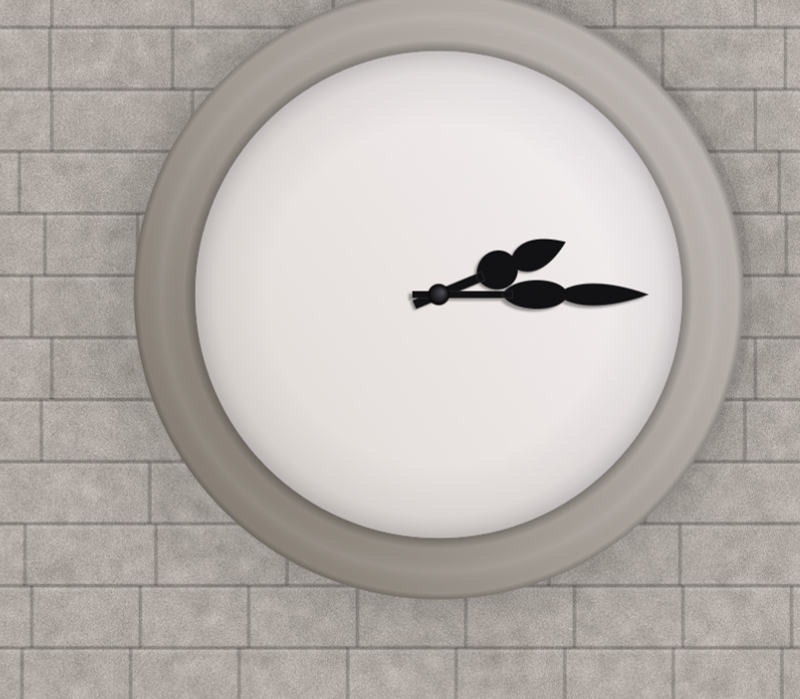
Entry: h=2 m=15
